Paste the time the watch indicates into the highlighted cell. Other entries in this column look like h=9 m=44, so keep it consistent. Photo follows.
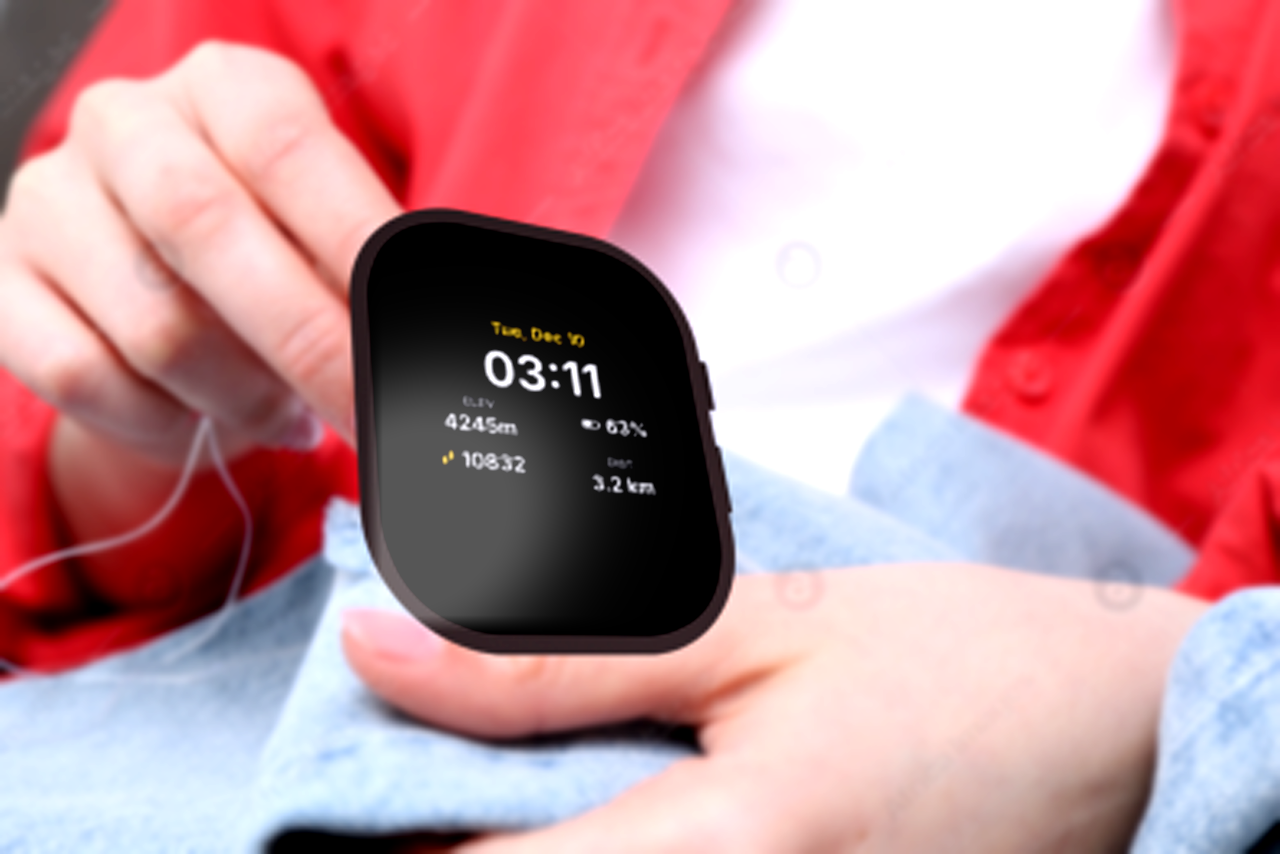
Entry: h=3 m=11
